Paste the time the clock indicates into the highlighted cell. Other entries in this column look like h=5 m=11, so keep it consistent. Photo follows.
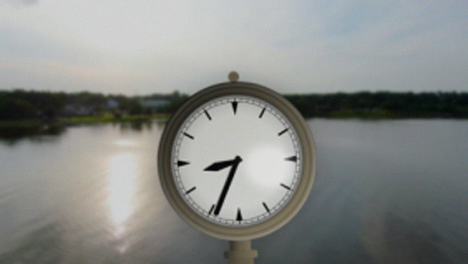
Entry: h=8 m=34
